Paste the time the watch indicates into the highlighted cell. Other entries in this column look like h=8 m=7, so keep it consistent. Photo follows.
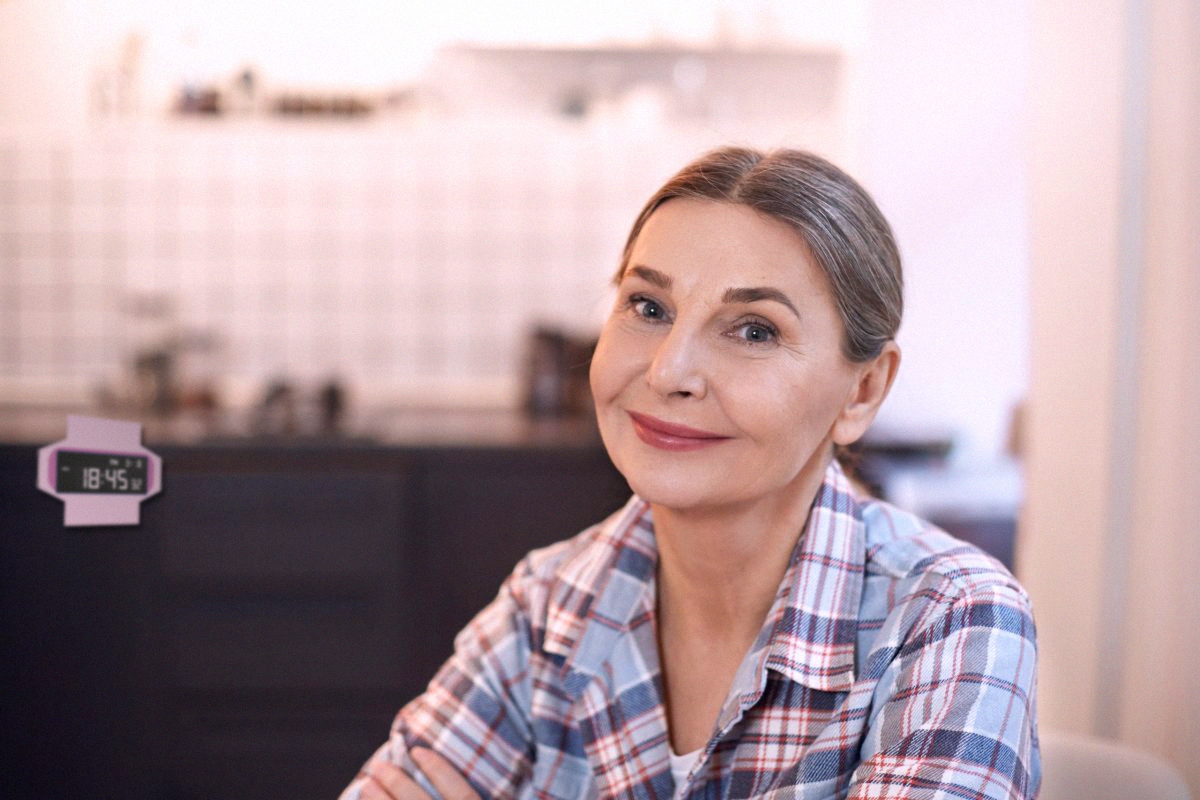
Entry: h=18 m=45
